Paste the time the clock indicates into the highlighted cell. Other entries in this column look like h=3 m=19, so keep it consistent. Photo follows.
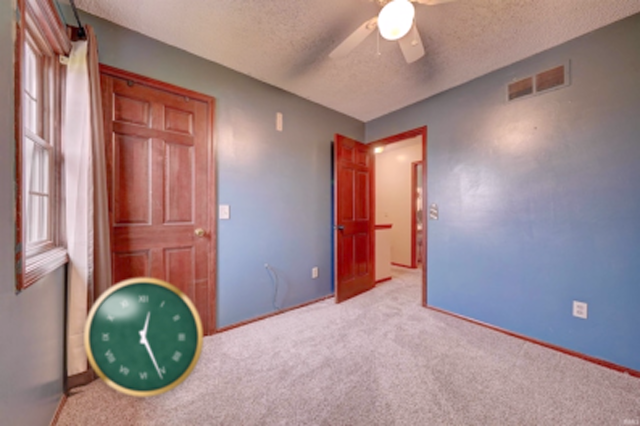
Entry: h=12 m=26
